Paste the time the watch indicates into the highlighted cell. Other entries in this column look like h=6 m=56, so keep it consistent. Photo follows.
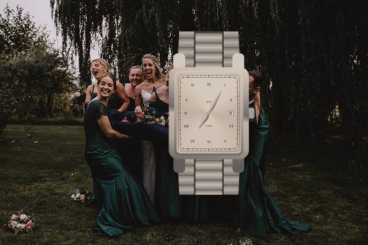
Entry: h=7 m=5
